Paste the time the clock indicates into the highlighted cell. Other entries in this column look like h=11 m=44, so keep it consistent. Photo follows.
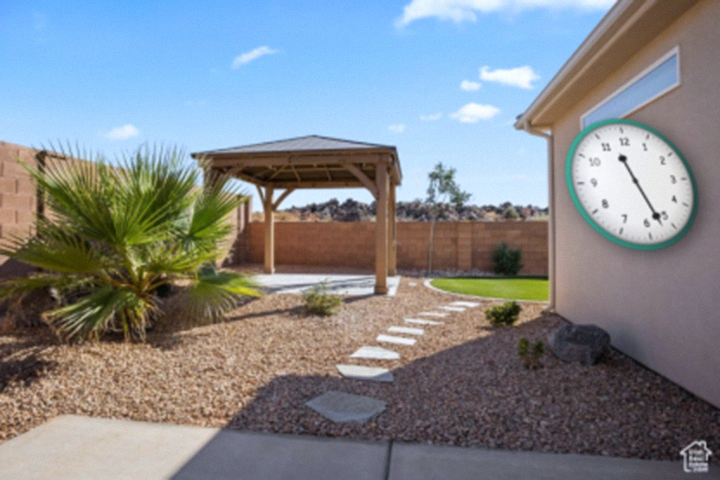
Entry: h=11 m=27
